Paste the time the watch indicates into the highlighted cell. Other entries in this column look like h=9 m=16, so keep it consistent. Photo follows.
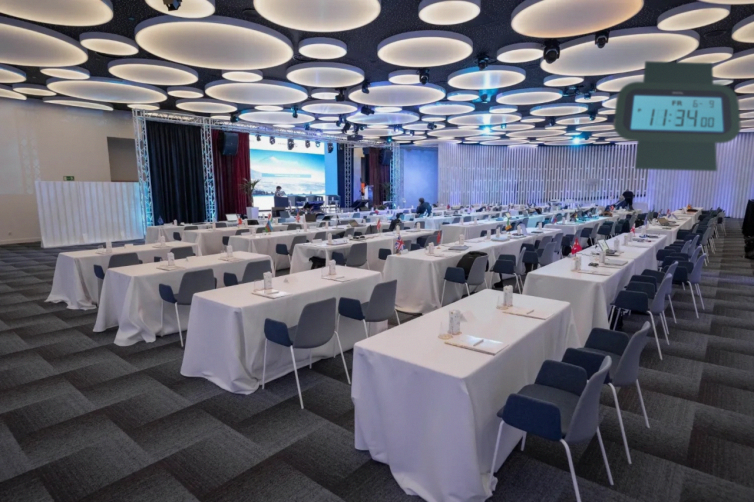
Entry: h=11 m=34
